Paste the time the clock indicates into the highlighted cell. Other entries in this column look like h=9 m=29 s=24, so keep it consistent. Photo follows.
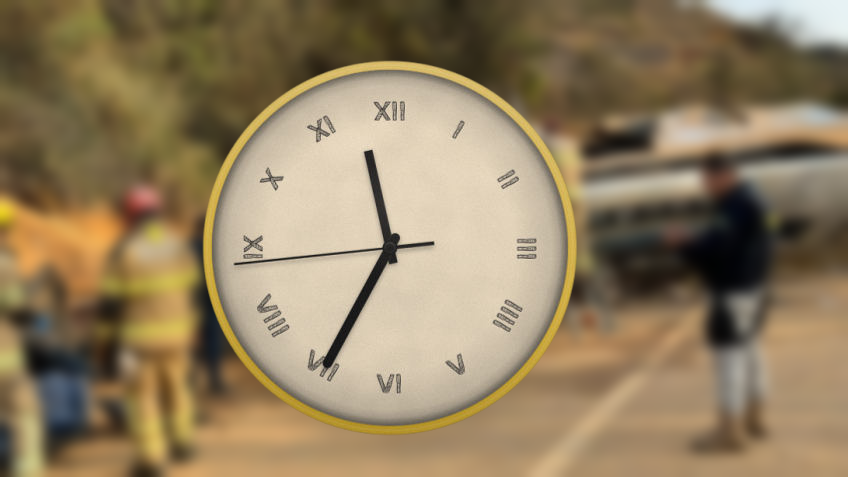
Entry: h=11 m=34 s=44
